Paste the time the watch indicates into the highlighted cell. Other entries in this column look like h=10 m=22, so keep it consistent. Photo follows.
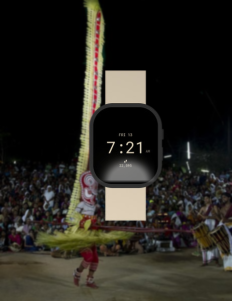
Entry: h=7 m=21
